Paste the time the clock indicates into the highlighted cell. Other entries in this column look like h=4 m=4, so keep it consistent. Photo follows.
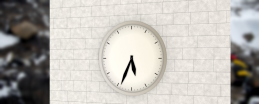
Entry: h=5 m=34
